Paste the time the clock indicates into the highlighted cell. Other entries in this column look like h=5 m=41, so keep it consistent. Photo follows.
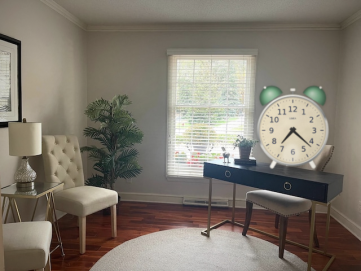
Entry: h=7 m=22
